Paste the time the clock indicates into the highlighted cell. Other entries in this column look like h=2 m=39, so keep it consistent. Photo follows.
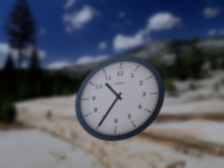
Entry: h=10 m=35
